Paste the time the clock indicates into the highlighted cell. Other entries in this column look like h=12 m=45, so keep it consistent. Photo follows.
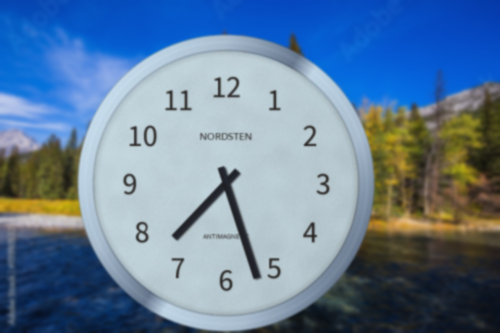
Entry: h=7 m=27
